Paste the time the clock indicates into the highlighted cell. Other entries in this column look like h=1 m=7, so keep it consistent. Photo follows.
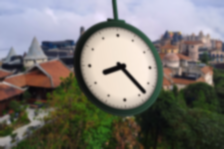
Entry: h=8 m=23
